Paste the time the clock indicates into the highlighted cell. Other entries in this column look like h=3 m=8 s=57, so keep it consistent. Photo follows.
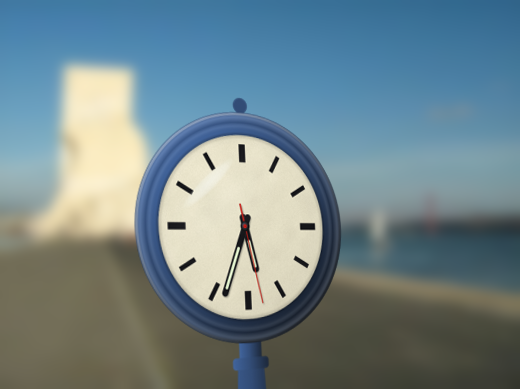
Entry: h=5 m=33 s=28
